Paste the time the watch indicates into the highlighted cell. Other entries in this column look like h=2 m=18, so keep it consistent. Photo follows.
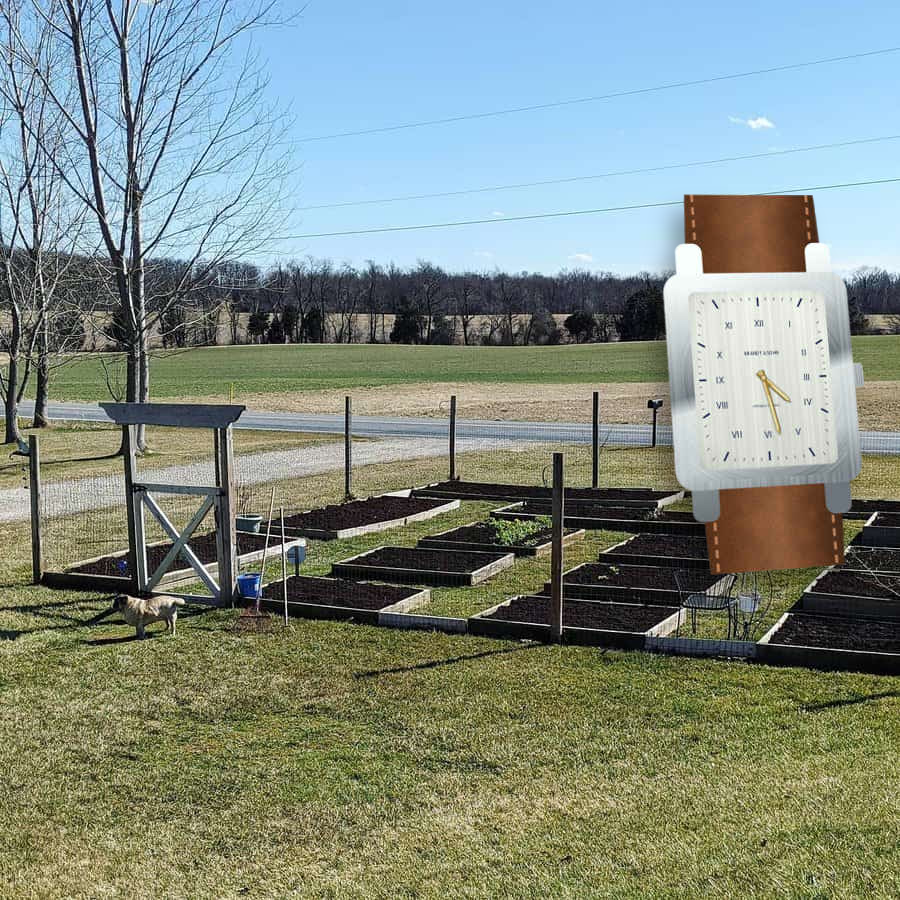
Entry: h=4 m=28
